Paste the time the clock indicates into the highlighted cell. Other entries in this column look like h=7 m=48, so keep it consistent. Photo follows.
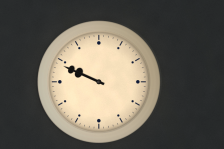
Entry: h=9 m=49
